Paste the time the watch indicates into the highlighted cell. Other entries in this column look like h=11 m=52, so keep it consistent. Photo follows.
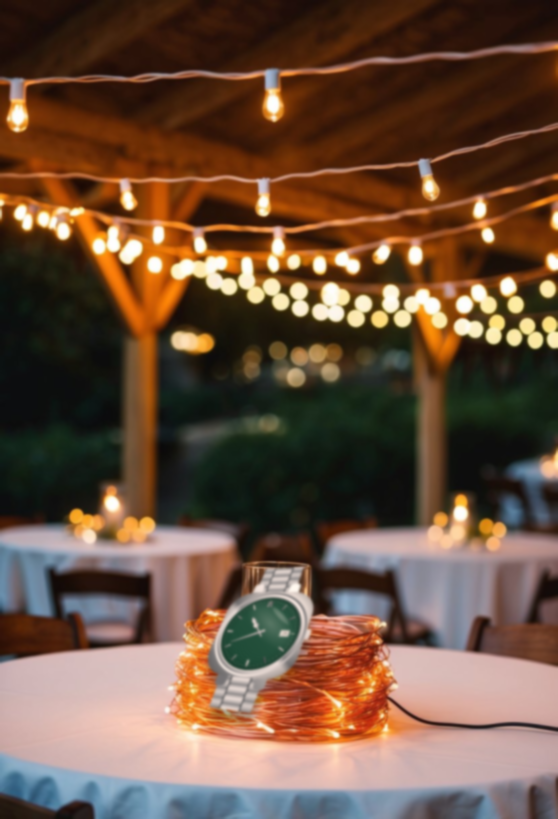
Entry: h=10 m=41
